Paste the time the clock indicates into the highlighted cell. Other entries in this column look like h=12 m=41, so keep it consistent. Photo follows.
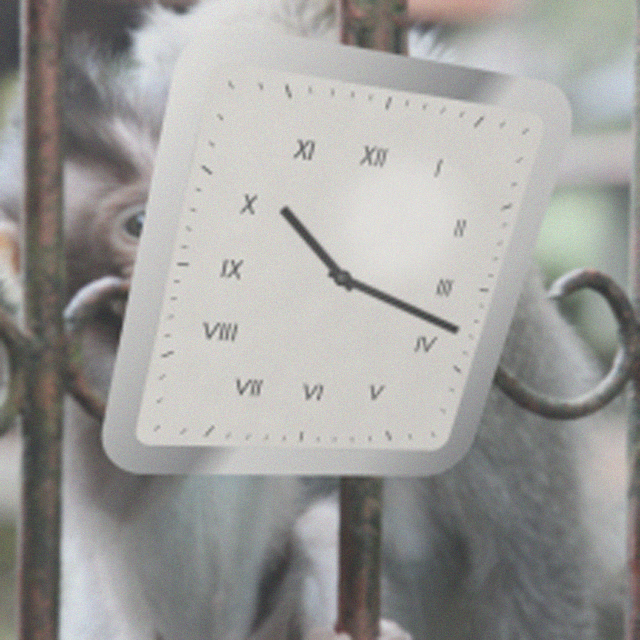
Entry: h=10 m=18
